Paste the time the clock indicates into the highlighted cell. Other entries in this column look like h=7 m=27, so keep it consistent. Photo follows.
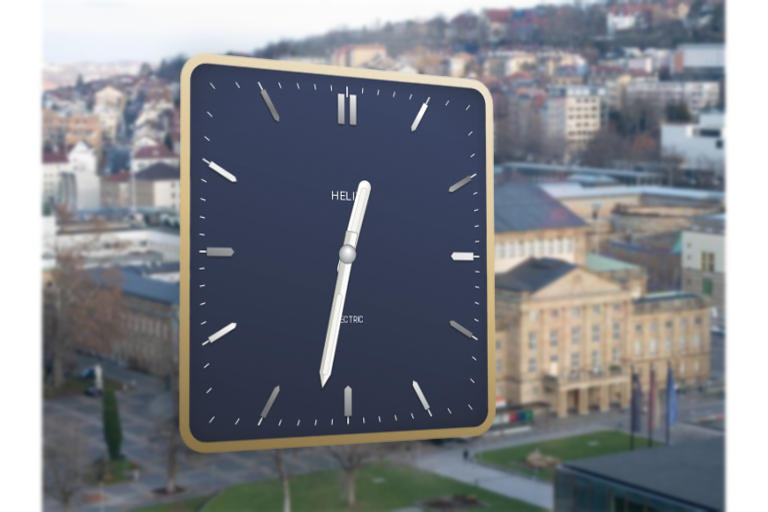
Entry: h=12 m=32
